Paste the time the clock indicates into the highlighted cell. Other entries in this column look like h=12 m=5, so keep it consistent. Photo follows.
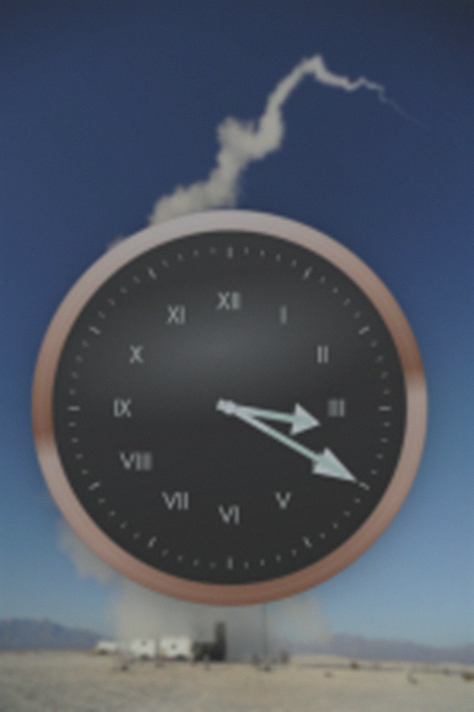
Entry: h=3 m=20
